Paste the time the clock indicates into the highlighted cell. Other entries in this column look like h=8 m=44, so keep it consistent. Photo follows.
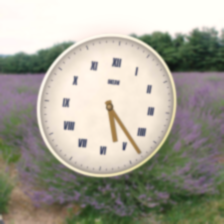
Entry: h=5 m=23
